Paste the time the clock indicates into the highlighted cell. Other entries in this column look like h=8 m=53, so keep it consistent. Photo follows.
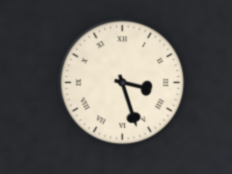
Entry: h=3 m=27
